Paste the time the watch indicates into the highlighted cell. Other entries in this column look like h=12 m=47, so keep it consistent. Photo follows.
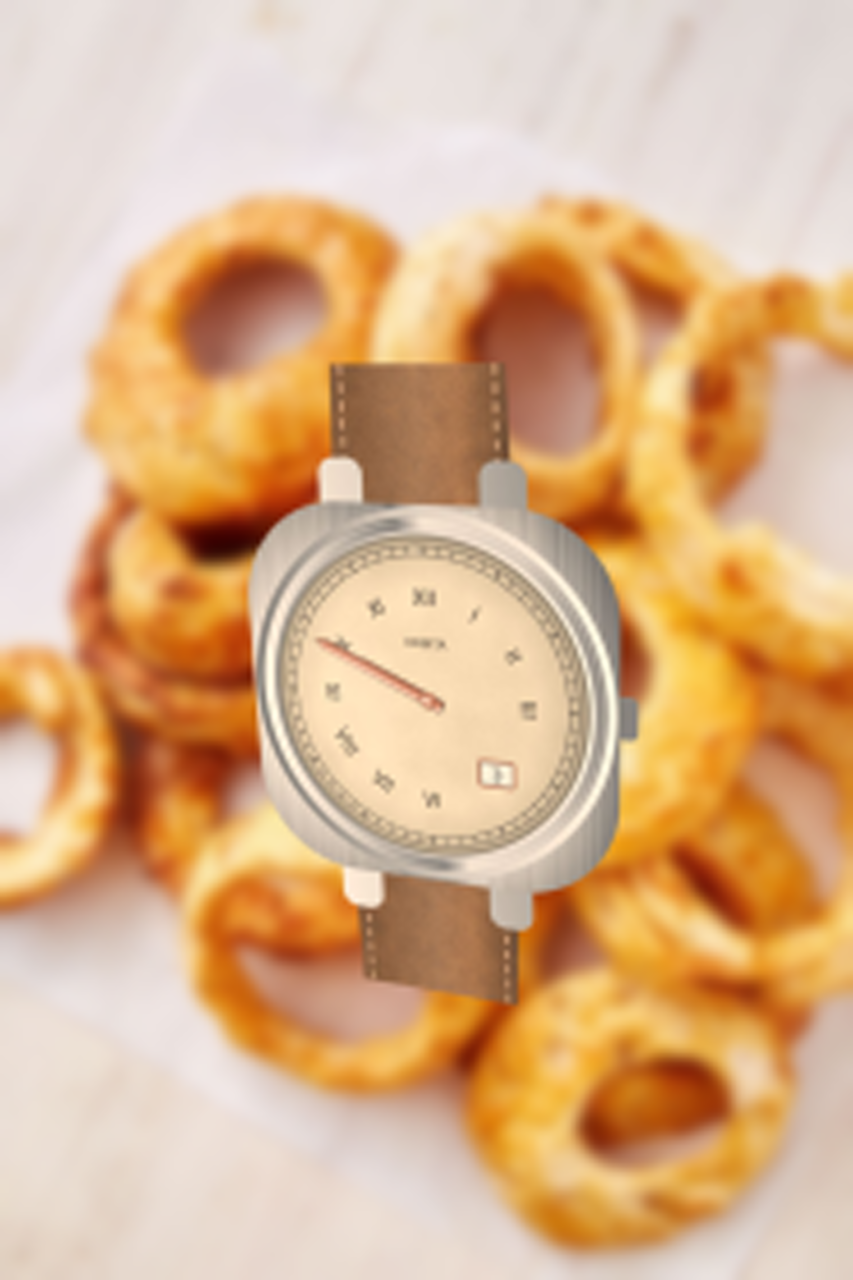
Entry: h=9 m=49
